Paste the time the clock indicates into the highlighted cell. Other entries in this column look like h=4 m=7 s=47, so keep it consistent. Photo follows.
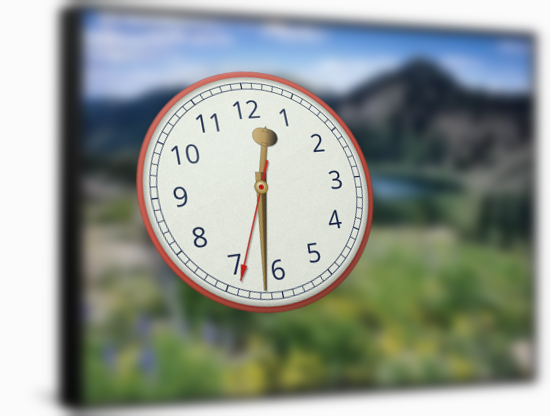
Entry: h=12 m=31 s=34
